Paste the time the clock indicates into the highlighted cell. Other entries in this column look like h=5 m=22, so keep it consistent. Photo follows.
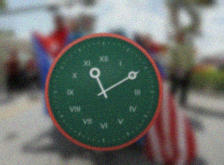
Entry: h=11 m=10
